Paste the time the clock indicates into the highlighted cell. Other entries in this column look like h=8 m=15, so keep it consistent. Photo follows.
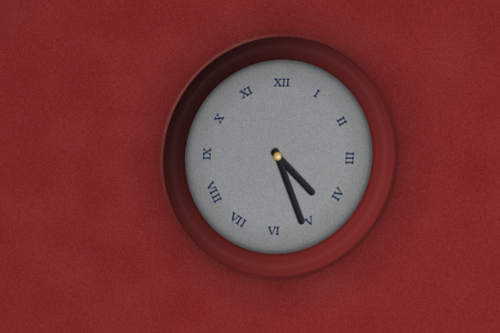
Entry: h=4 m=26
